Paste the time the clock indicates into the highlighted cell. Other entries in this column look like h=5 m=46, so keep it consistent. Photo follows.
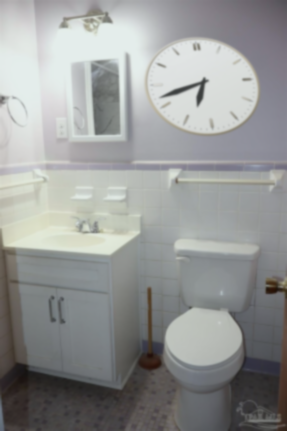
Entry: h=6 m=42
